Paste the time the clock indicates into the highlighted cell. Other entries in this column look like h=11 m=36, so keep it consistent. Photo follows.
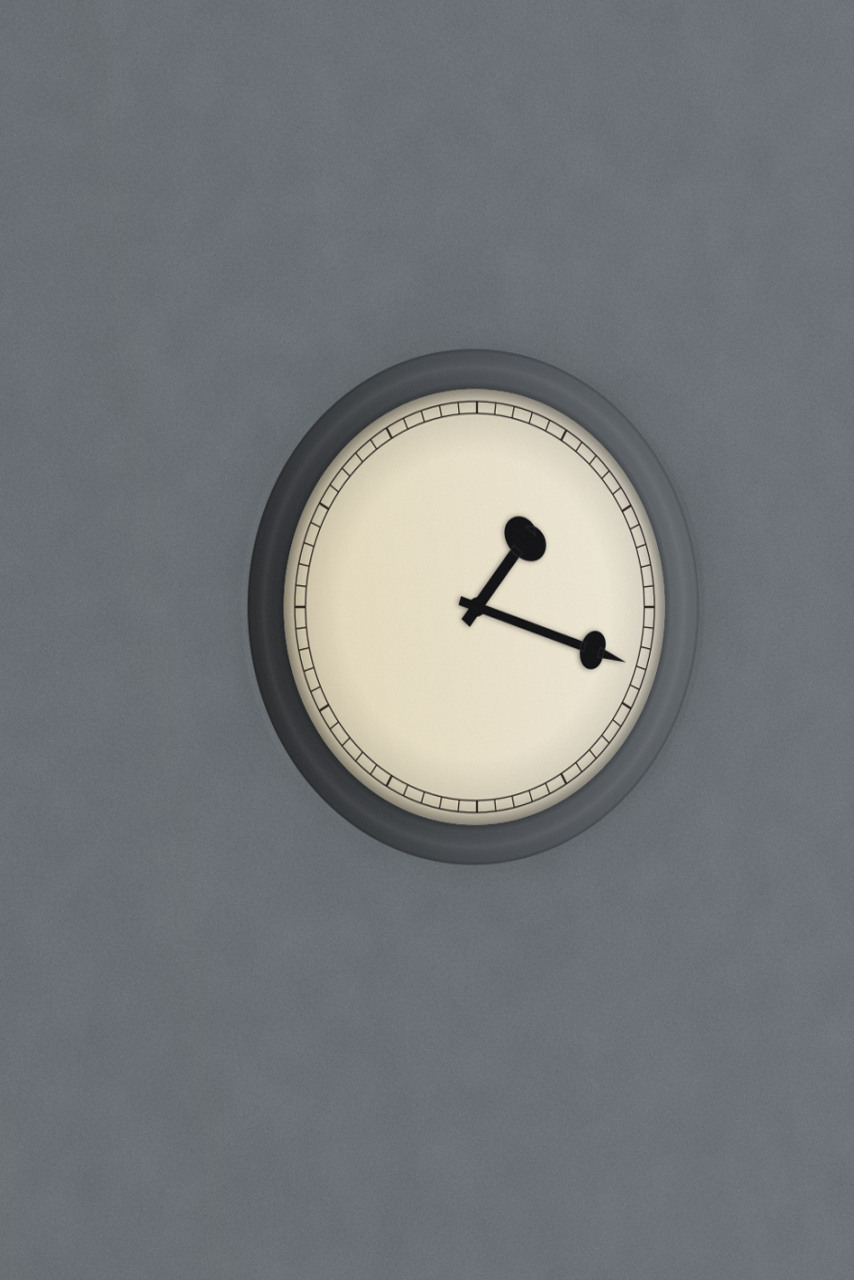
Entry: h=1 m=18
